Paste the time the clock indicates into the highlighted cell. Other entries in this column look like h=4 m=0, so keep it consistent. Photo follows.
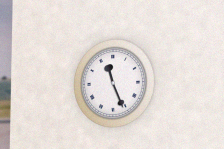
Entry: h=11 m=26
